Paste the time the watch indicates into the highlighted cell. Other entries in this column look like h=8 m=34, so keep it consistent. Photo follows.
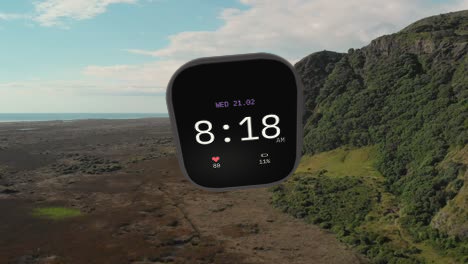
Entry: h=8 m=18
